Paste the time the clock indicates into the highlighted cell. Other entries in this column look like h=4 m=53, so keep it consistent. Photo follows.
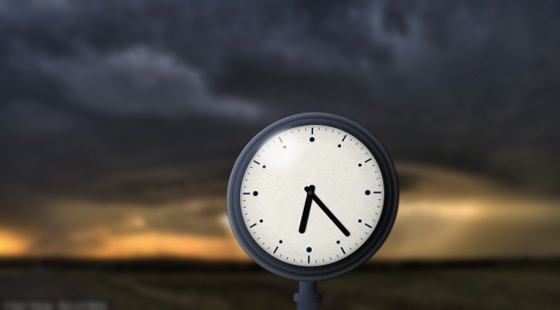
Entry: h=6 m=23
